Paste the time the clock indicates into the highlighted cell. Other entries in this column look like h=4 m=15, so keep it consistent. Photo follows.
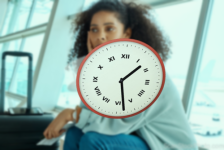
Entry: h=1 m=28
